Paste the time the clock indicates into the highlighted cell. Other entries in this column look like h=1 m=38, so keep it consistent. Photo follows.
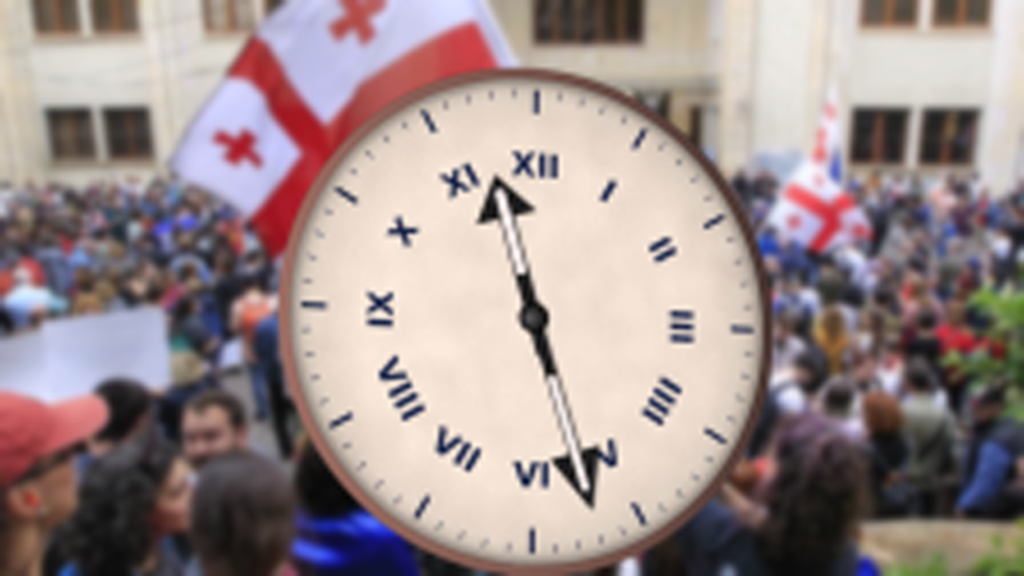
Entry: h=11 m=27
